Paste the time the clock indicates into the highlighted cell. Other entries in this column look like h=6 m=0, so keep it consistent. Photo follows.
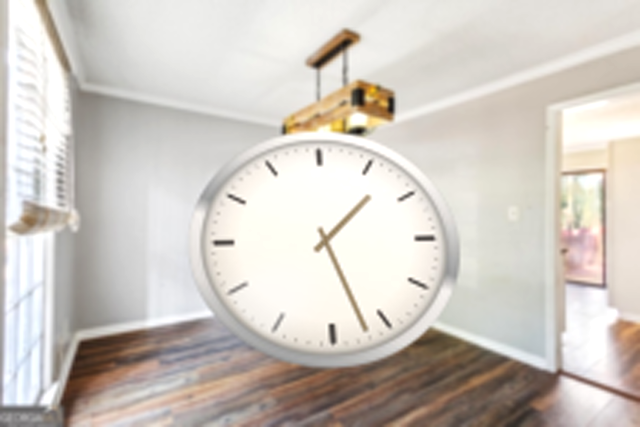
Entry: h=1 m=27
